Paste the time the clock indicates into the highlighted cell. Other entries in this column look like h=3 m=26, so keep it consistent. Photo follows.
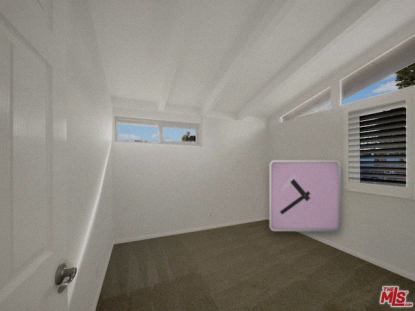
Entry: h=10 m=39
